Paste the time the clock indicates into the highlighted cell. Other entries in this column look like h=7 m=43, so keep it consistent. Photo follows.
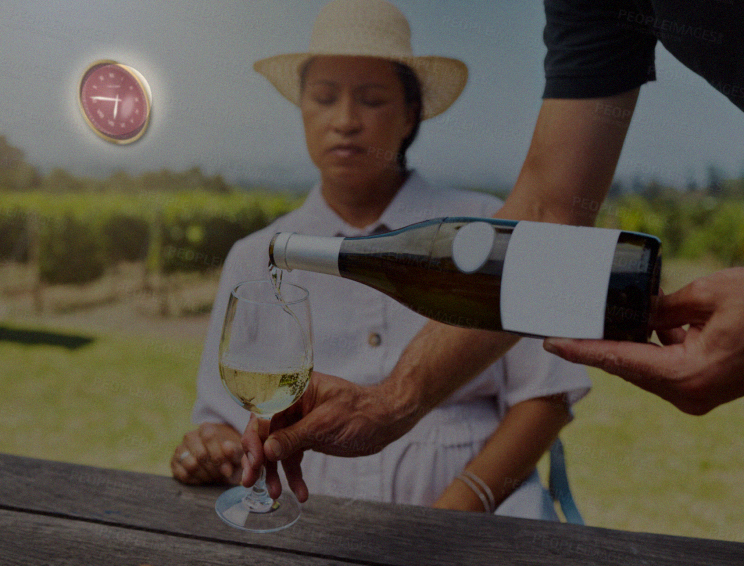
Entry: h=6 m=46
